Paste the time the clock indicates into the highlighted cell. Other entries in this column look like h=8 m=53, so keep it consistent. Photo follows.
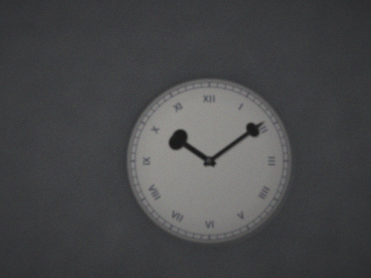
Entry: h=10 m=9
